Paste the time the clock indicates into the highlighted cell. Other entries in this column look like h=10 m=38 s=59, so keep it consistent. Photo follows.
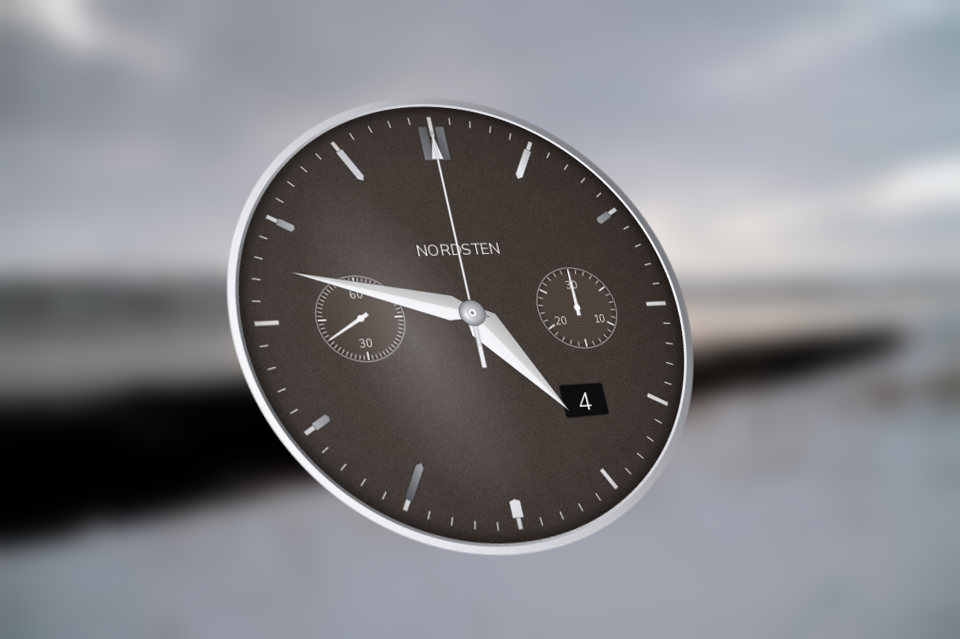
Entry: h=4 m=47 s=40
